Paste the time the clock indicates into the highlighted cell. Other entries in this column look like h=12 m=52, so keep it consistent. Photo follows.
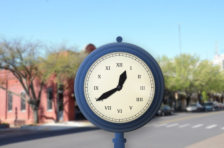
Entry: h=12 m=40
